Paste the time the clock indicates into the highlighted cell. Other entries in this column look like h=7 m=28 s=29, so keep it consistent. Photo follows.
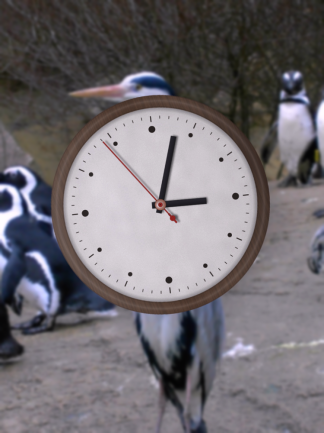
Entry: h=3 m=2 s=54
